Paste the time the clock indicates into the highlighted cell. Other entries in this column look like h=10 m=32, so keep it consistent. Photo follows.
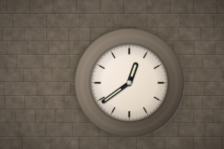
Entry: h=12 m=39
